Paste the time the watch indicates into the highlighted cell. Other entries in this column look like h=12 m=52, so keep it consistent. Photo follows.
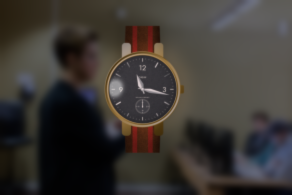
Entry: h=11 m=17
